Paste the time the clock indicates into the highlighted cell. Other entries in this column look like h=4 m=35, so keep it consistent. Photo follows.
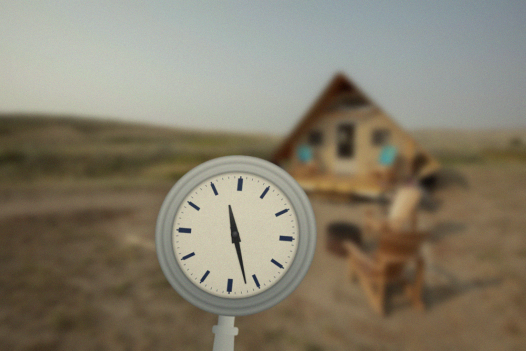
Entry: h=11 m=27
